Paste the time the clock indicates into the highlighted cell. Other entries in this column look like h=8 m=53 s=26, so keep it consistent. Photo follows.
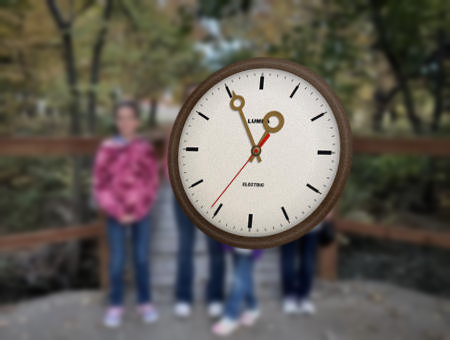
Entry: h=12 m=55 s=36
